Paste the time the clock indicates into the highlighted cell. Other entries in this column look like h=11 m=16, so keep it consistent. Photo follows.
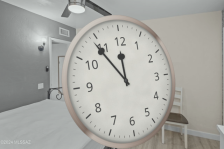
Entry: h=11 m=54
